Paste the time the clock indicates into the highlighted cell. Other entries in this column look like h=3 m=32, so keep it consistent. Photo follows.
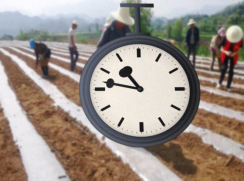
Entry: h=10 m=47
